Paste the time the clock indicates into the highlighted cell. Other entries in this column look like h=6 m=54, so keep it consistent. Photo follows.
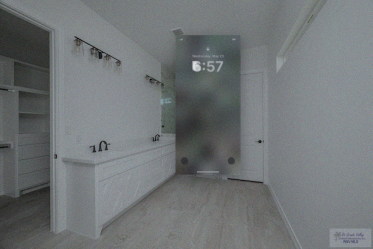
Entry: h=6 m=57
